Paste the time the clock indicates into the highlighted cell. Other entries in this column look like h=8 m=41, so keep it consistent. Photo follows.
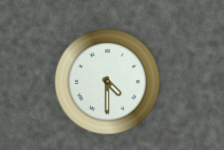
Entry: h=4 m=30
